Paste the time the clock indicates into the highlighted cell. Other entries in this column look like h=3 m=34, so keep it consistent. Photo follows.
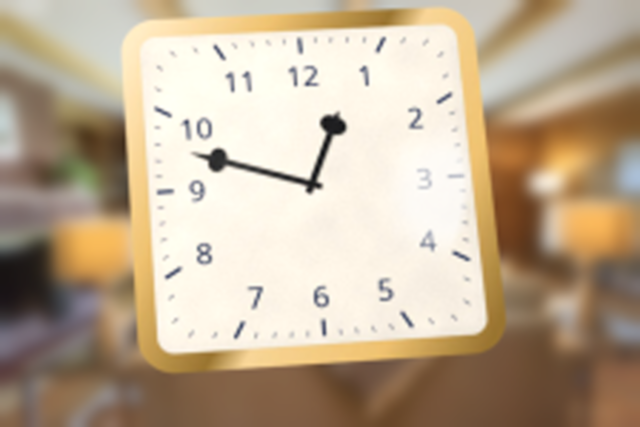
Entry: h=12 m=48
